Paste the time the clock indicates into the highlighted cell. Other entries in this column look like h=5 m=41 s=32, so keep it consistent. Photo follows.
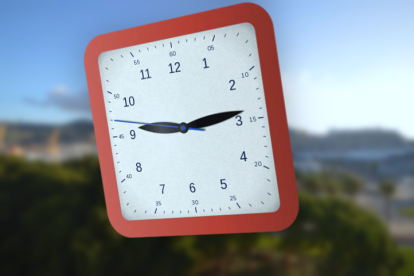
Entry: h=9 m=13 s=47
